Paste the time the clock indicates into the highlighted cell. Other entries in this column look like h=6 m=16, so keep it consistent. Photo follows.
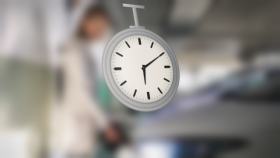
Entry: h=6 m=10
